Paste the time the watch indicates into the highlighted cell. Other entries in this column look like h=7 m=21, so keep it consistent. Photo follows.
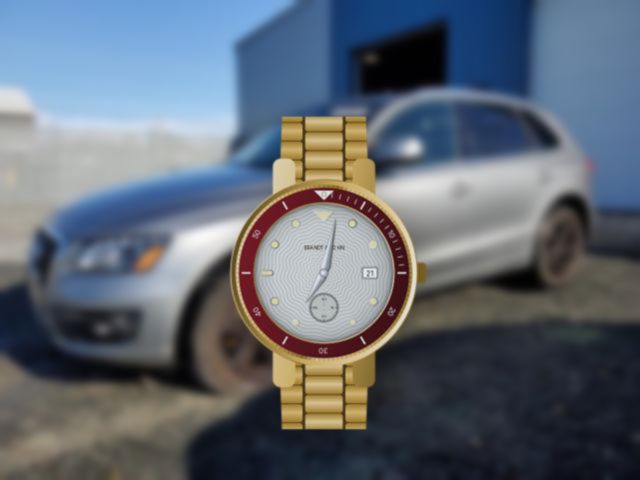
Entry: h=7 m=2
